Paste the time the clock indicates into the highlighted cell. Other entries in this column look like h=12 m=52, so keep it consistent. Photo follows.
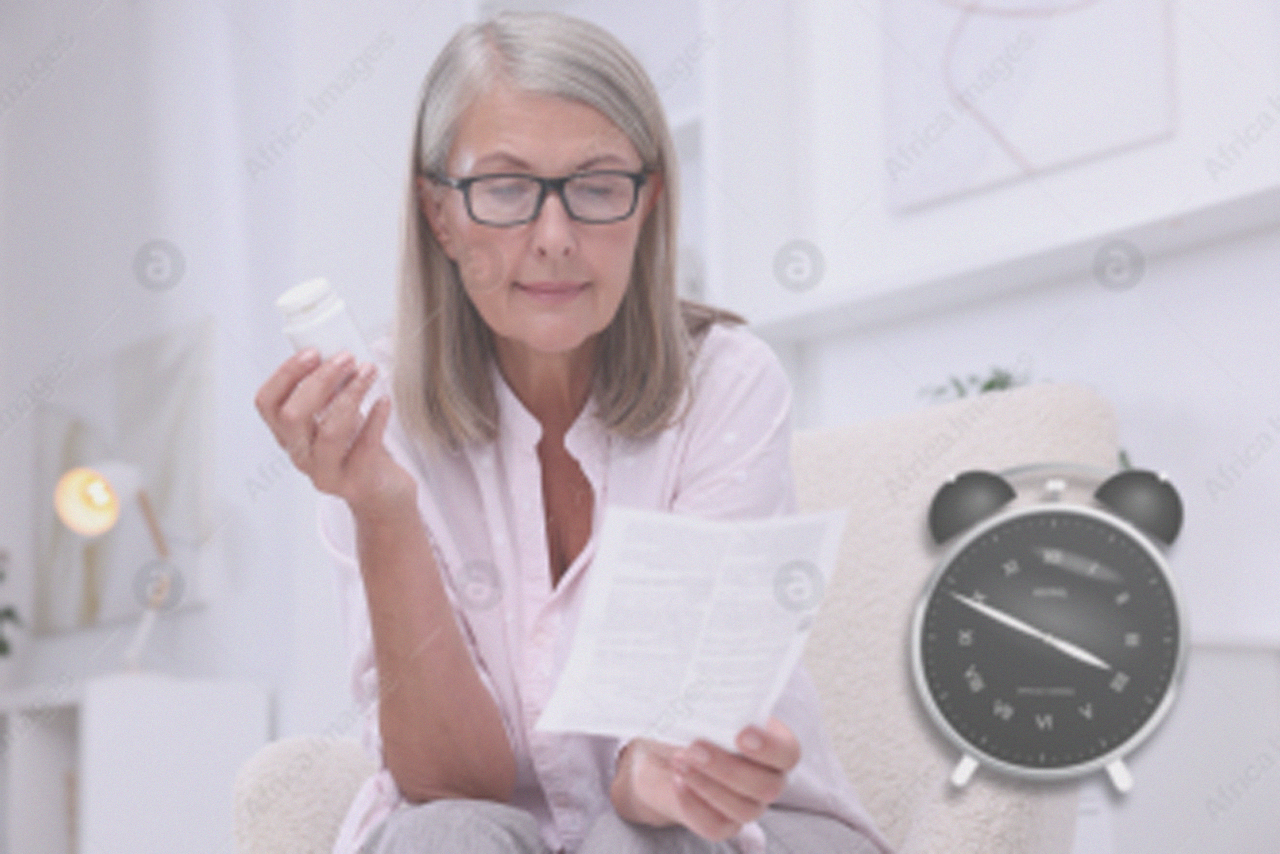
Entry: h=3 m=49
